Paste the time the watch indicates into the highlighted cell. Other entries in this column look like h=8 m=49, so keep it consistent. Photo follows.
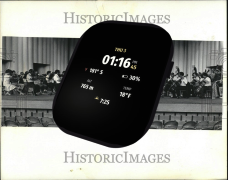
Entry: h=1 m=16
